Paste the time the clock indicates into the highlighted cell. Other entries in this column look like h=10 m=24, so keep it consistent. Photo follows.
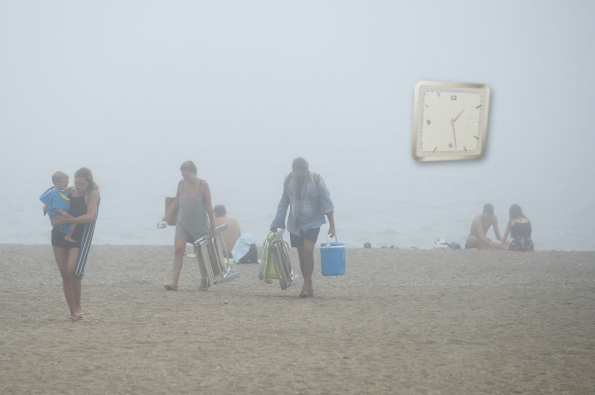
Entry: h=1 m=28
